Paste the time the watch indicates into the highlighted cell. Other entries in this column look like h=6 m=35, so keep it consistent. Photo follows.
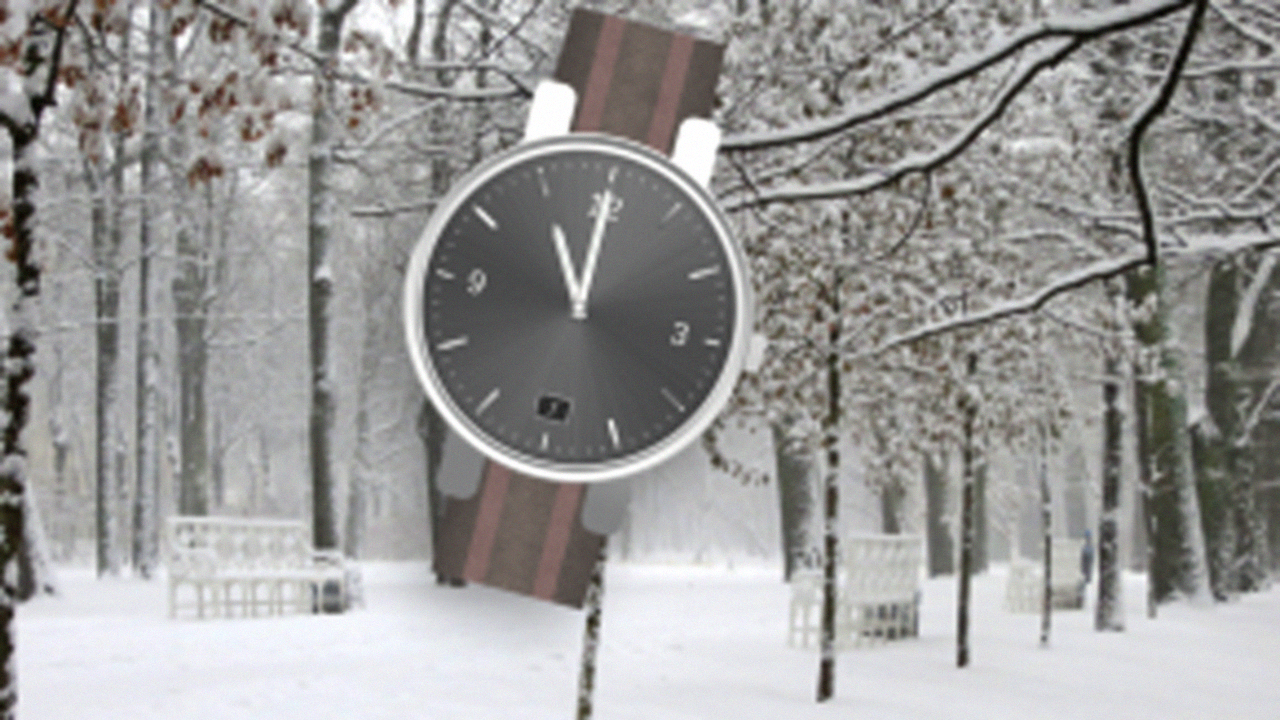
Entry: h=11 m=0
